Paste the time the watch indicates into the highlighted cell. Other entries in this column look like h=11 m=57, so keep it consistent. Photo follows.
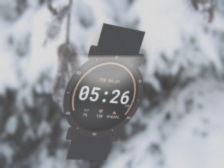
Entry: h=5 m=26
